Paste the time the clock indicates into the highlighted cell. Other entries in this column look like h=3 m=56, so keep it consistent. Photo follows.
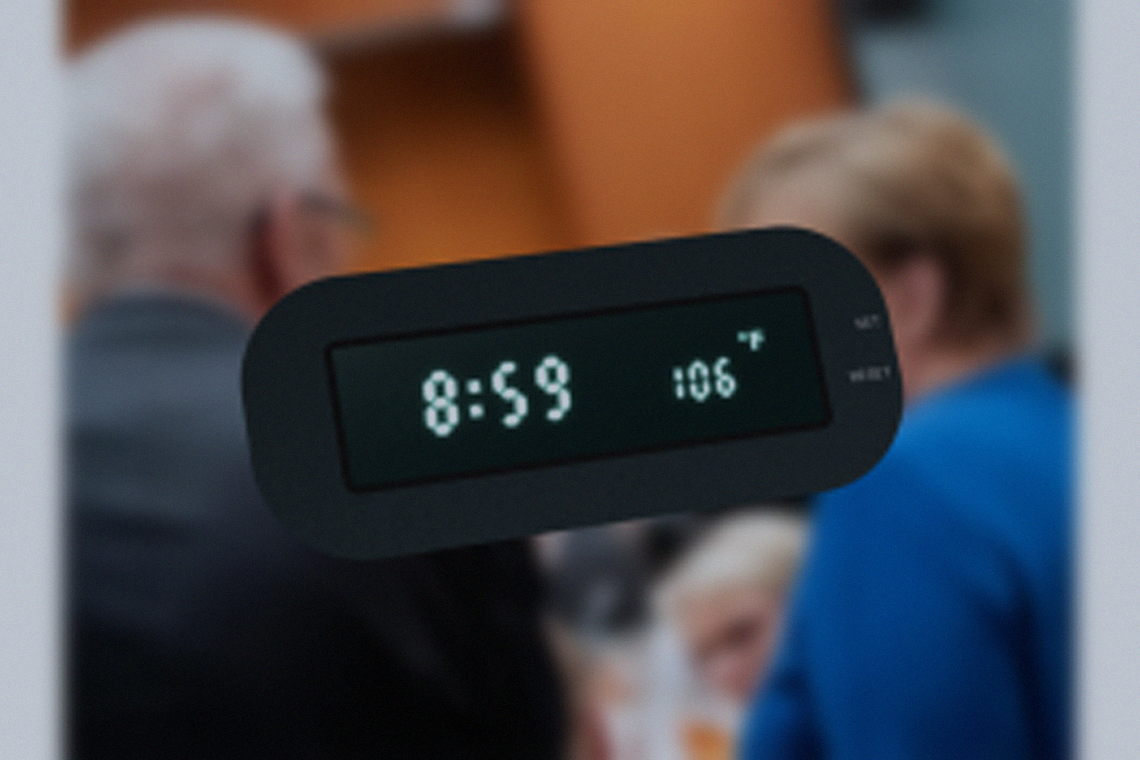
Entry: h=8 m=59
